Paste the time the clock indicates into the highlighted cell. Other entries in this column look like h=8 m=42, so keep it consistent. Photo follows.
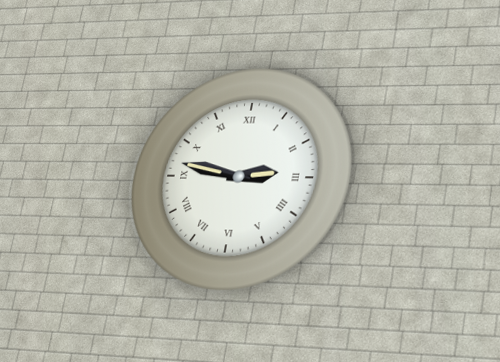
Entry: h=2 m=47
